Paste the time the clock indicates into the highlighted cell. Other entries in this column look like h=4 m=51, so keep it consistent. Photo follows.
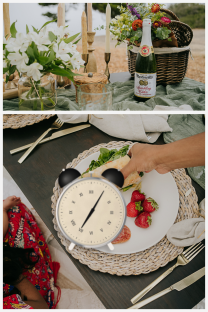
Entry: h=7 m=5
